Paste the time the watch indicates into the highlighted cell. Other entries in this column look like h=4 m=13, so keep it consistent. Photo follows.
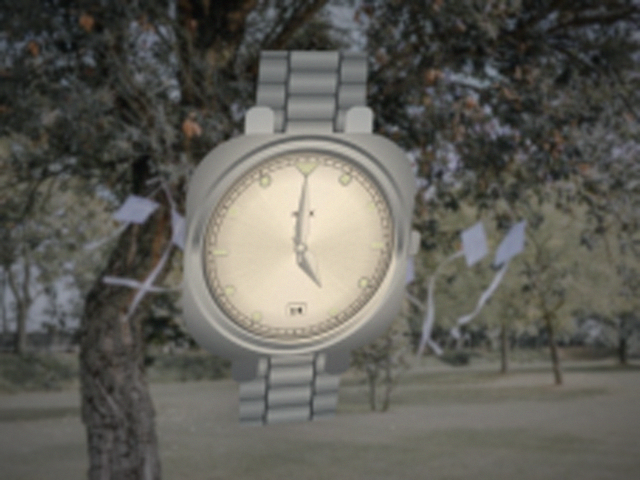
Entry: h=5 m=0
